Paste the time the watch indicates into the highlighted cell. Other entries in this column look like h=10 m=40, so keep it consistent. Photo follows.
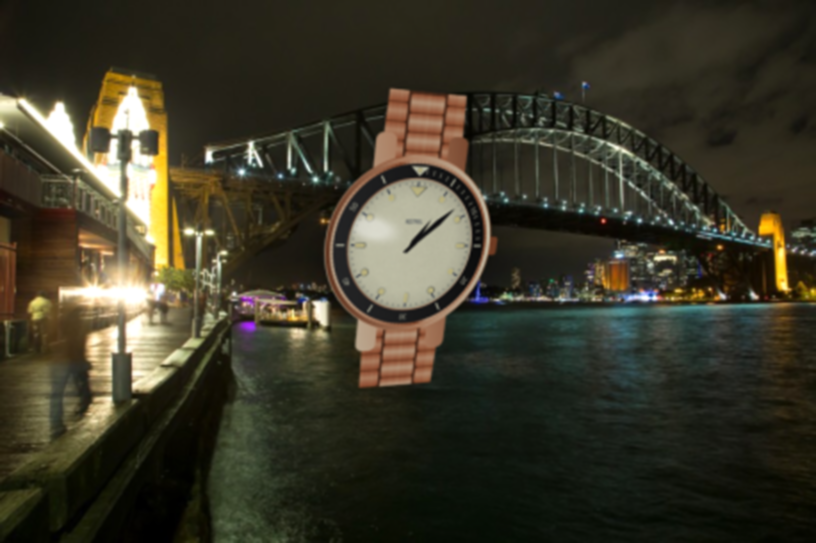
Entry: h=1 m=8
